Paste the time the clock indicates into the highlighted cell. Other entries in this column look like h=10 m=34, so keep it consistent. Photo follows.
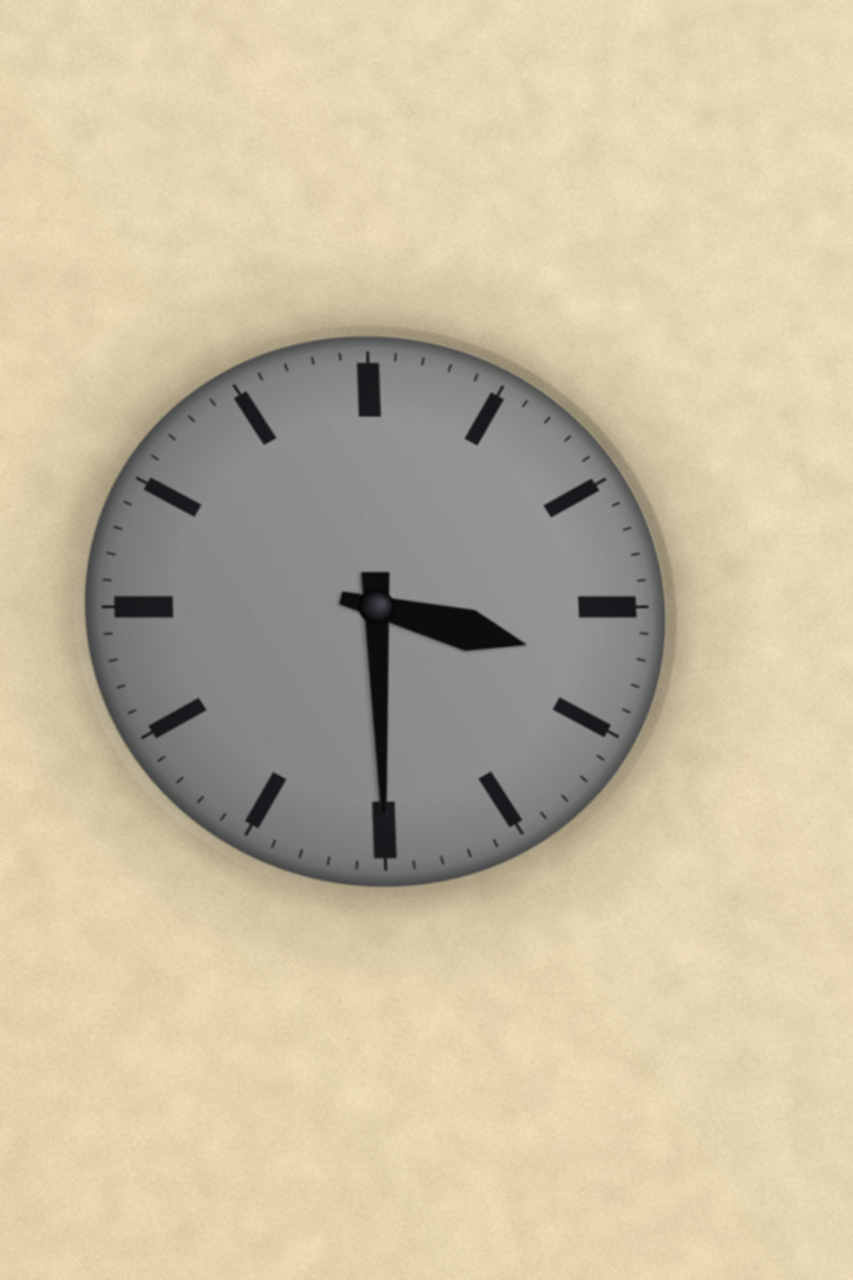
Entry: h=3 m=30
